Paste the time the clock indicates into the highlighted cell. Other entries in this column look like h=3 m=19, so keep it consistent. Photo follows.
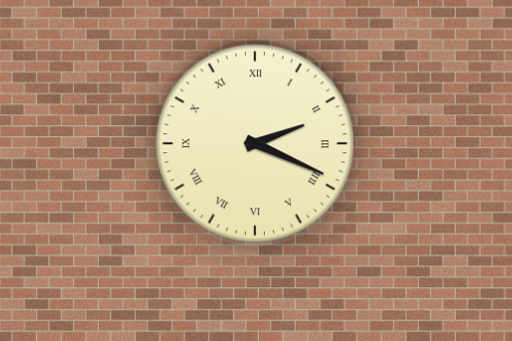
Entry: h=2 m=19
